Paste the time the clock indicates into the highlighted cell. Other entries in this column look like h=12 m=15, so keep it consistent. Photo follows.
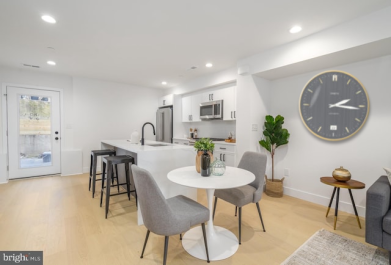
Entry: h=2 m=16
